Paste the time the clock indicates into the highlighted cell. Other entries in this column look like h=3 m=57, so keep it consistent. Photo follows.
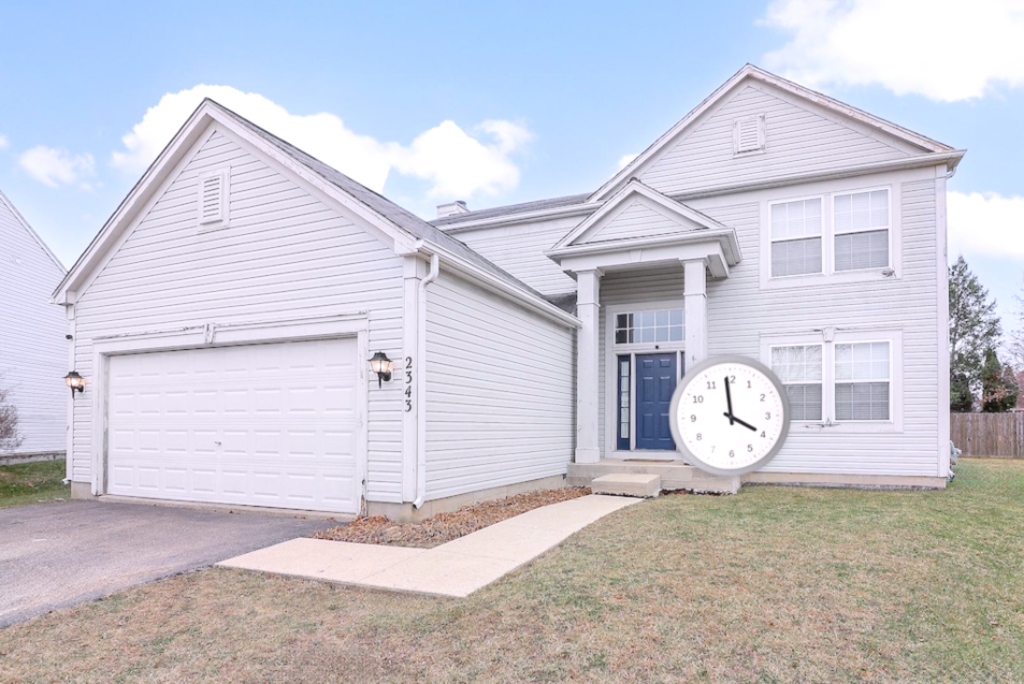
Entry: h=3 m=59
